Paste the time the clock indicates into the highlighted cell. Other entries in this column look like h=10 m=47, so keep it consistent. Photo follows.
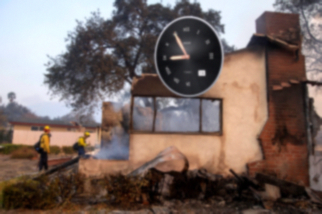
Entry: h=8 m=55
